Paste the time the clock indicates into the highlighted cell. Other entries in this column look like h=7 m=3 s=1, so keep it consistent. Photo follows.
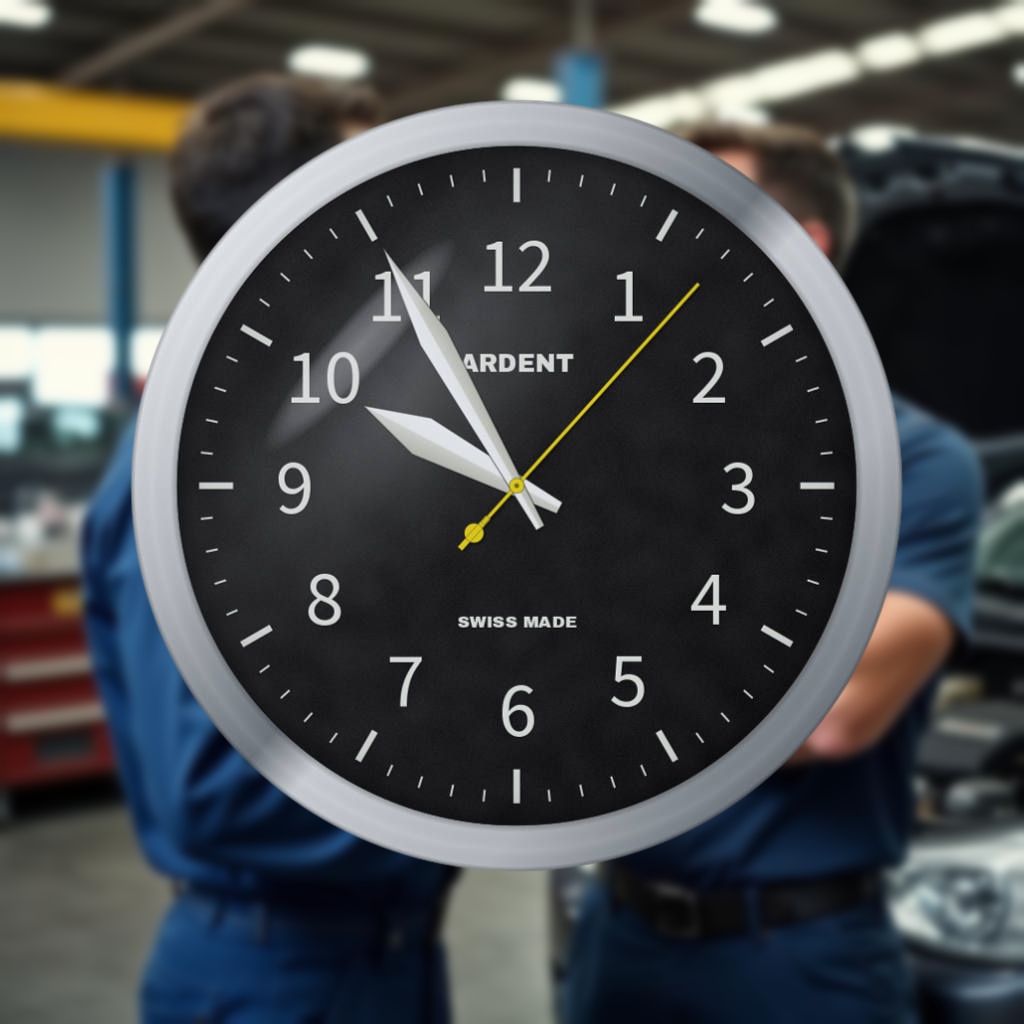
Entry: h=9 m=55 s=7
